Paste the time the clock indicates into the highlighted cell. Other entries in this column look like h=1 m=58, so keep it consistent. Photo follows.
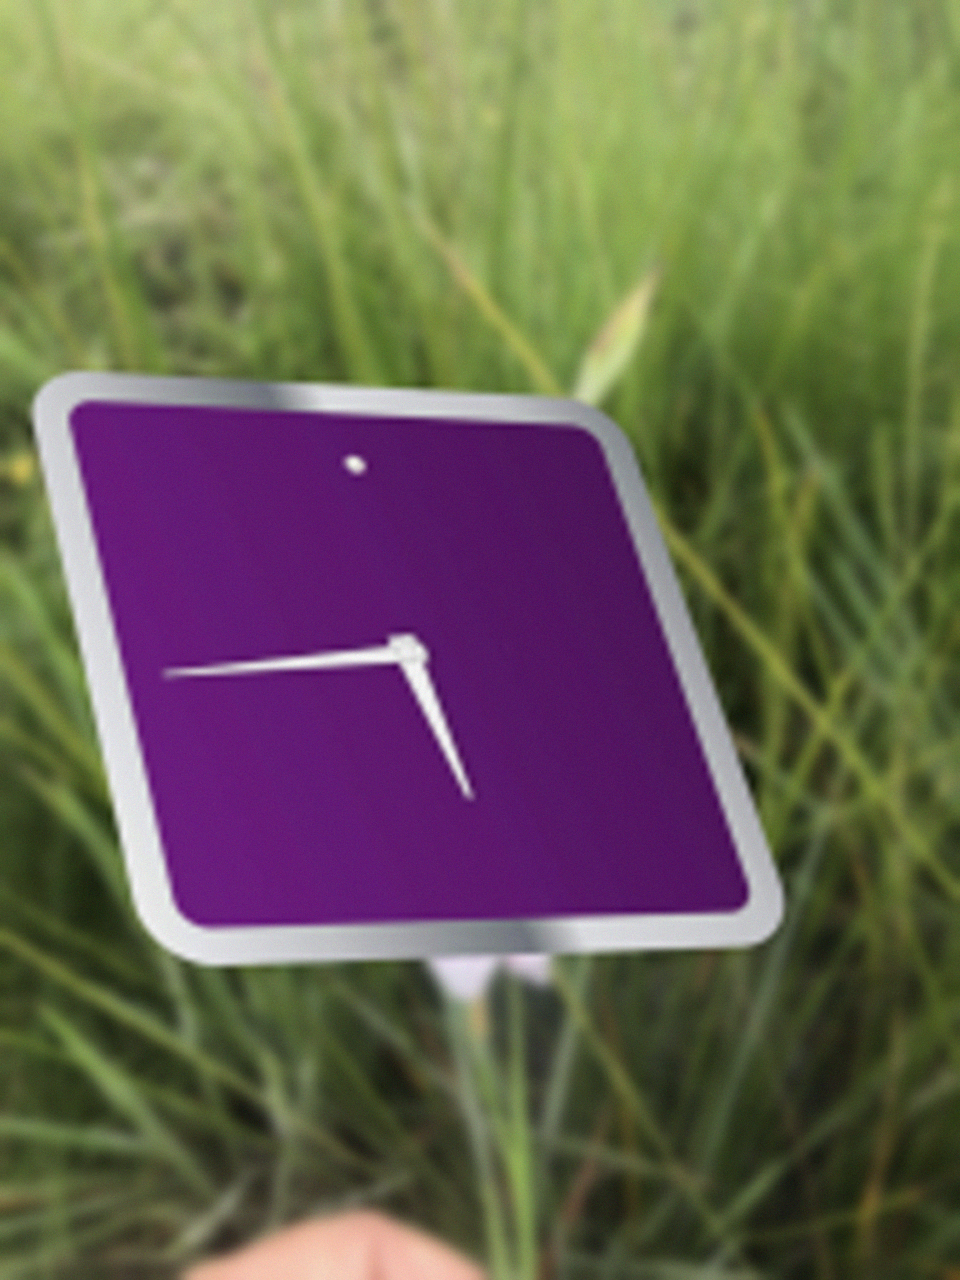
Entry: h=5 m=44
